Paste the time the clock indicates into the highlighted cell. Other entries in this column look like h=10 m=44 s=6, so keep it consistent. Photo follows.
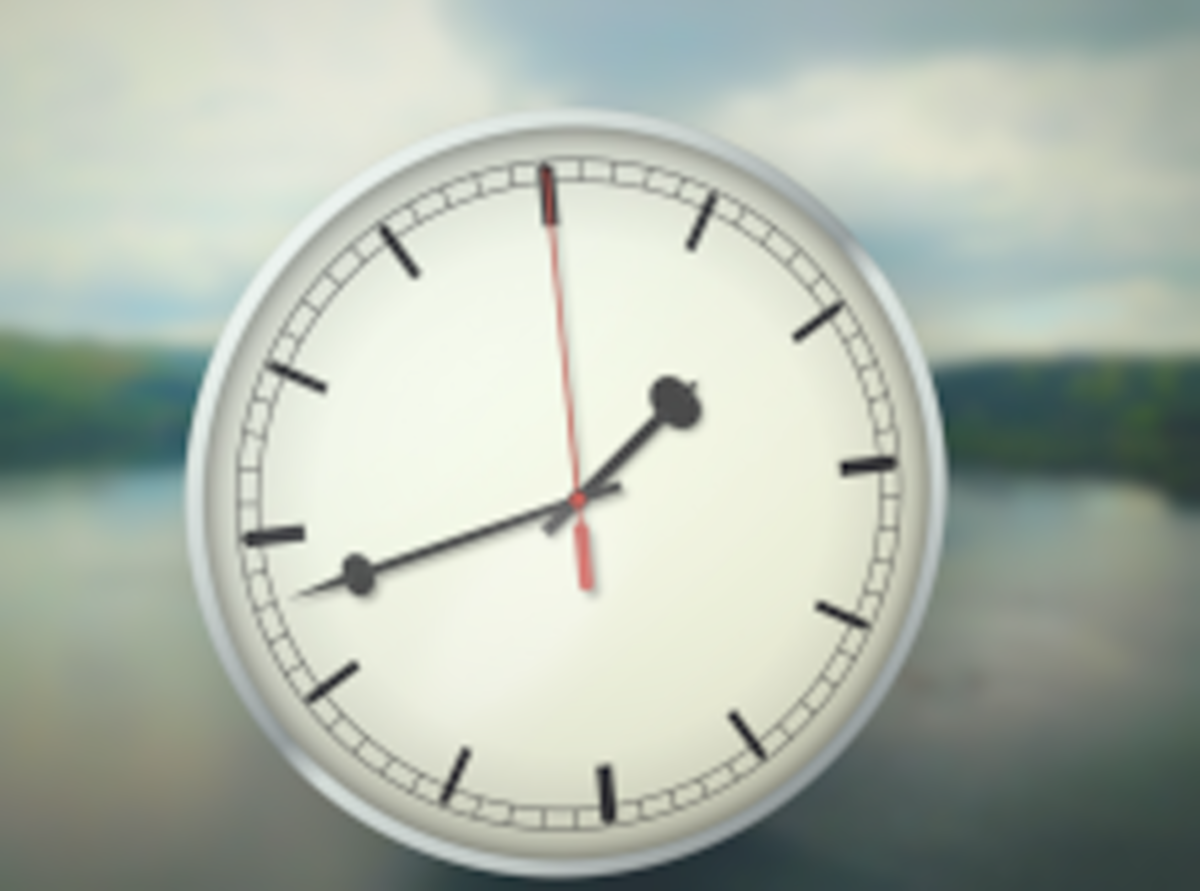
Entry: h=1 m=43 s=0
